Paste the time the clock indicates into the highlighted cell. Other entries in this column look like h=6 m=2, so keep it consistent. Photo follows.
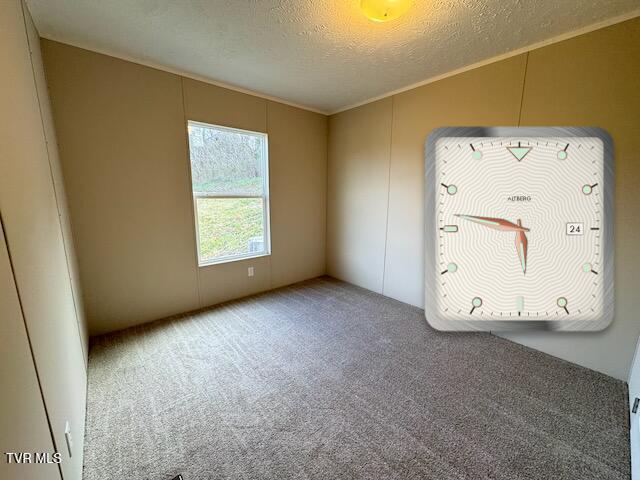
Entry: h=5 m=47
